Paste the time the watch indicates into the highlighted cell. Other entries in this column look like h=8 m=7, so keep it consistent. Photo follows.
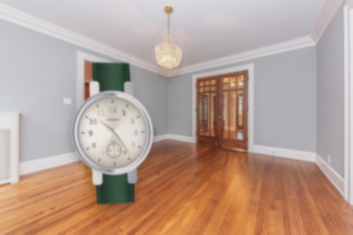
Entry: h=10 m=24
